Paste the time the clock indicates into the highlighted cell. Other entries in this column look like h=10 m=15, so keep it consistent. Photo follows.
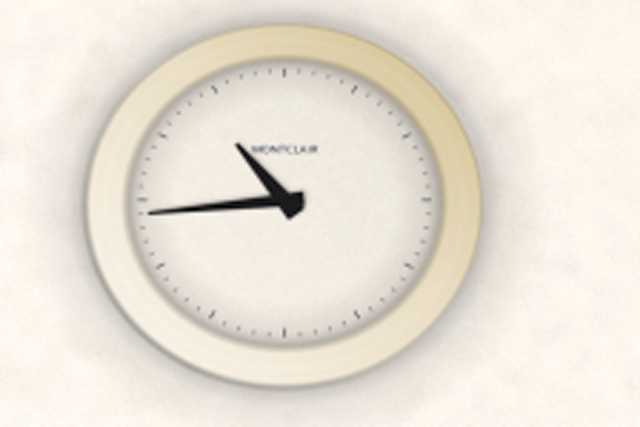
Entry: h=10 m=44
